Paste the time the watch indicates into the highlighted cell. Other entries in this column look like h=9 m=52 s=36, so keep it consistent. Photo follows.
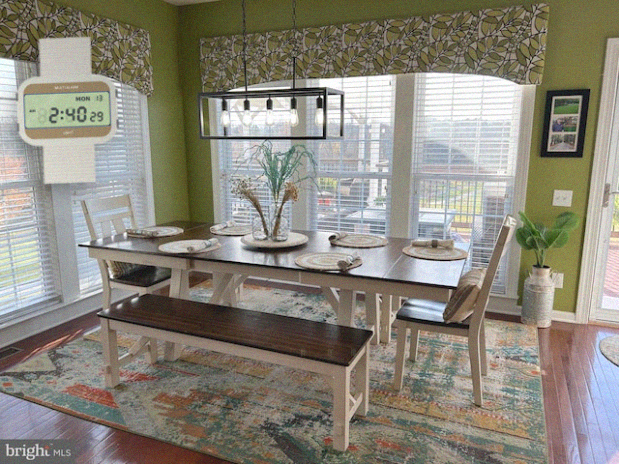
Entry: h=2 m=40 s=29
